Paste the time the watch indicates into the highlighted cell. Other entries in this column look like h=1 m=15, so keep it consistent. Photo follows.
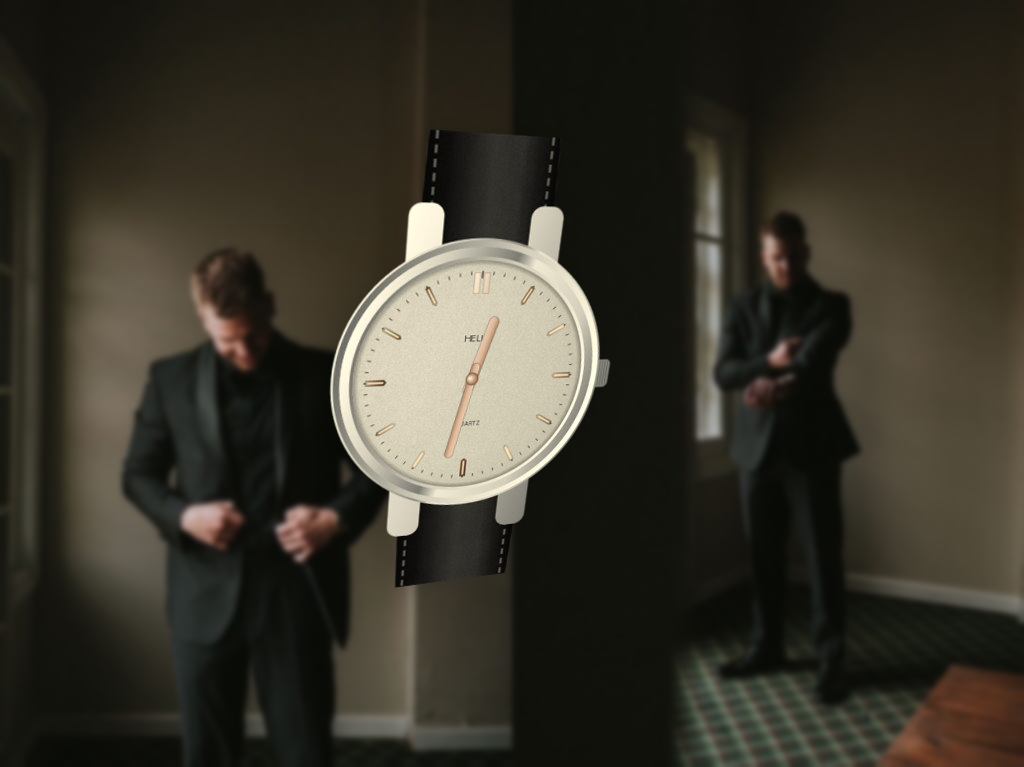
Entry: h=12 m=32
